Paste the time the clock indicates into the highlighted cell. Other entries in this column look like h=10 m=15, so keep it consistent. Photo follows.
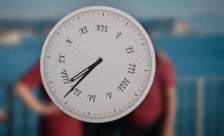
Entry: h=7 m=36
